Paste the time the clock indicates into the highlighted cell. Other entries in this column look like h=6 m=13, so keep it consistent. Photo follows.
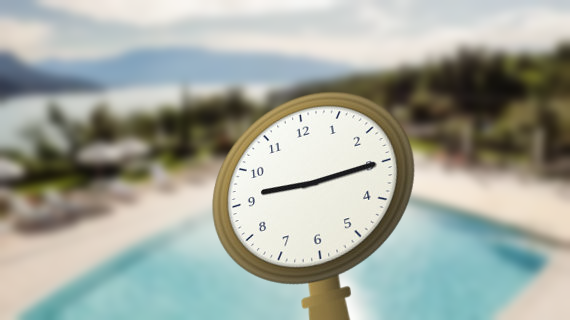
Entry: h=9 m=15
